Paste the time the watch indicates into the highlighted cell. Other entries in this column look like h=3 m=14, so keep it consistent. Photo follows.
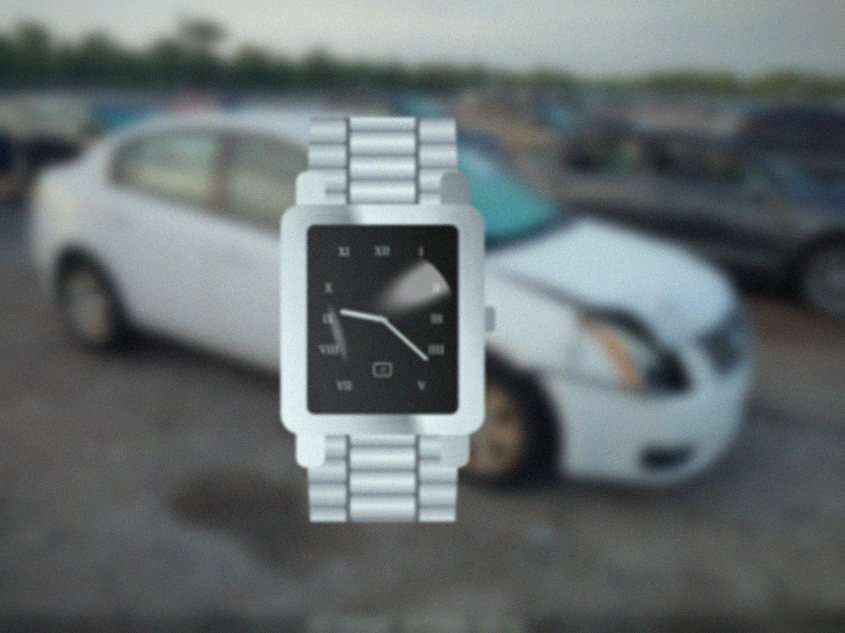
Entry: h=9 m=22
